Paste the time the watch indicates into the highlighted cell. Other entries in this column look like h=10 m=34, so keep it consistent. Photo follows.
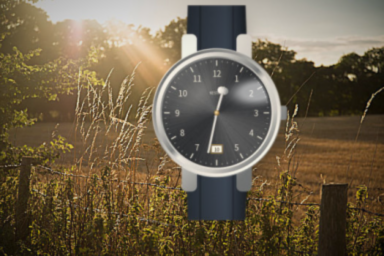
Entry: h=12 m=32
